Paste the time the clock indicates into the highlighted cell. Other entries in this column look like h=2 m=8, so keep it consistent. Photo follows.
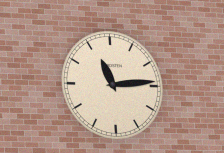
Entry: h=11 m=14
